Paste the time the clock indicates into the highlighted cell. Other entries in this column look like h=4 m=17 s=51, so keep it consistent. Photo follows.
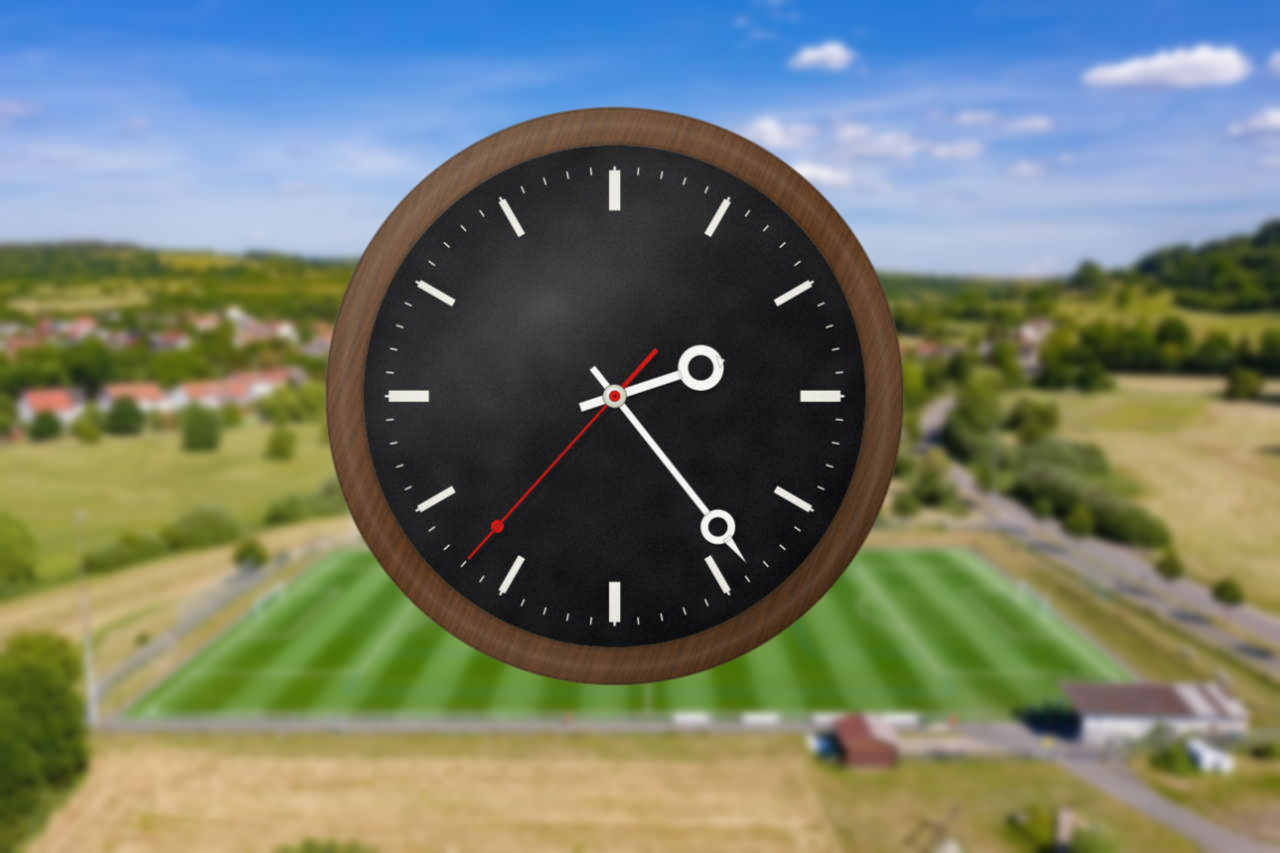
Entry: h=2 m=23 s=37
